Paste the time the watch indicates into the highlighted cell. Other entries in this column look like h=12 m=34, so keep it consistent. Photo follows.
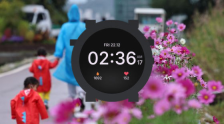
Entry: h=2 m=36
